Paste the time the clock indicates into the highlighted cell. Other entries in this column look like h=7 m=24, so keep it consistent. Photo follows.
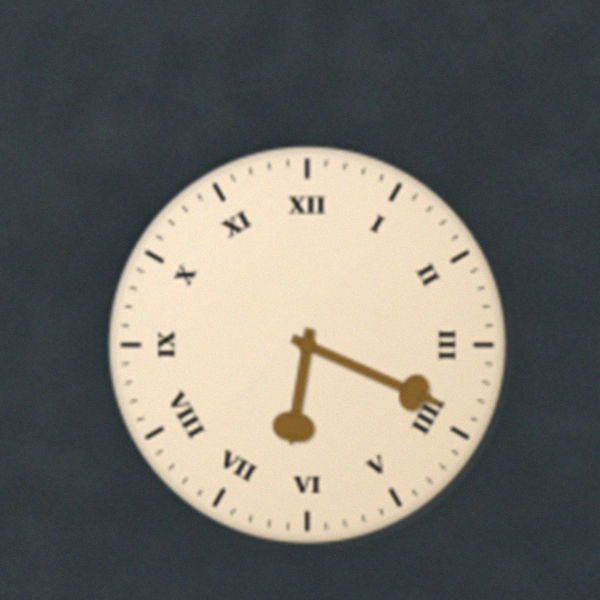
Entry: h=6 m=19
